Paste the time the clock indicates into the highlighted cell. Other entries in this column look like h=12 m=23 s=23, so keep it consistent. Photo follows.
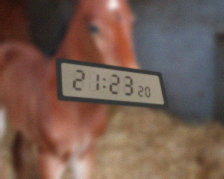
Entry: h=21 m=23 s=20
